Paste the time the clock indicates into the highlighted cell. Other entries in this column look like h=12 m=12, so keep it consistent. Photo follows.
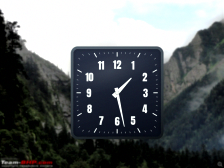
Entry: h=1 m=28
